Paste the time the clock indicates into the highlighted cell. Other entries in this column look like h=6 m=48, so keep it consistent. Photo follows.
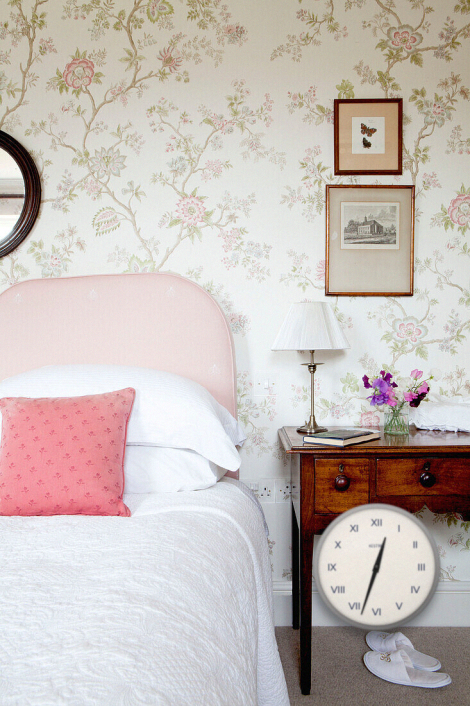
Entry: h=12 m=33
